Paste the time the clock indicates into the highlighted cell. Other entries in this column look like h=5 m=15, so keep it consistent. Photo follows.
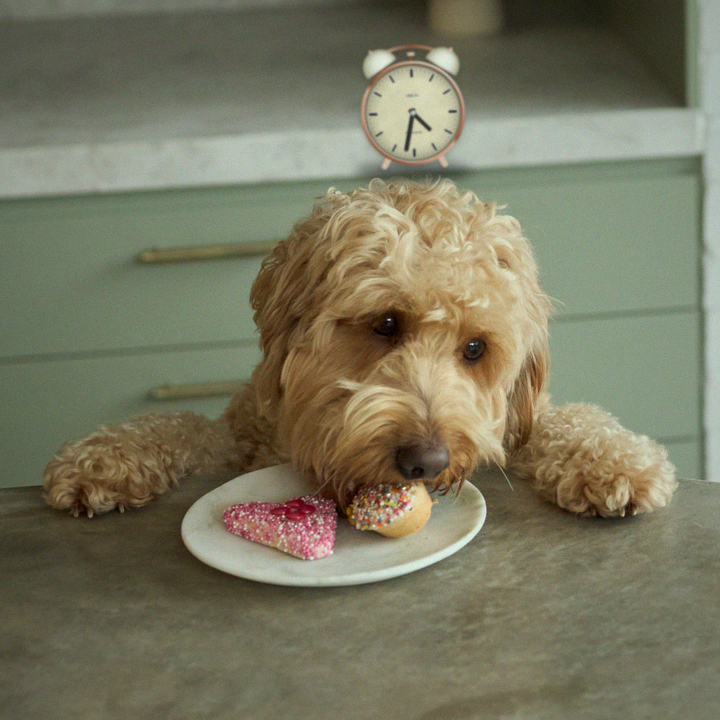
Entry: h=4 m=32
